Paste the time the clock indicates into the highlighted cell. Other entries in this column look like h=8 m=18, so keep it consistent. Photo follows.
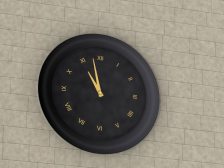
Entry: h=10 m=58
